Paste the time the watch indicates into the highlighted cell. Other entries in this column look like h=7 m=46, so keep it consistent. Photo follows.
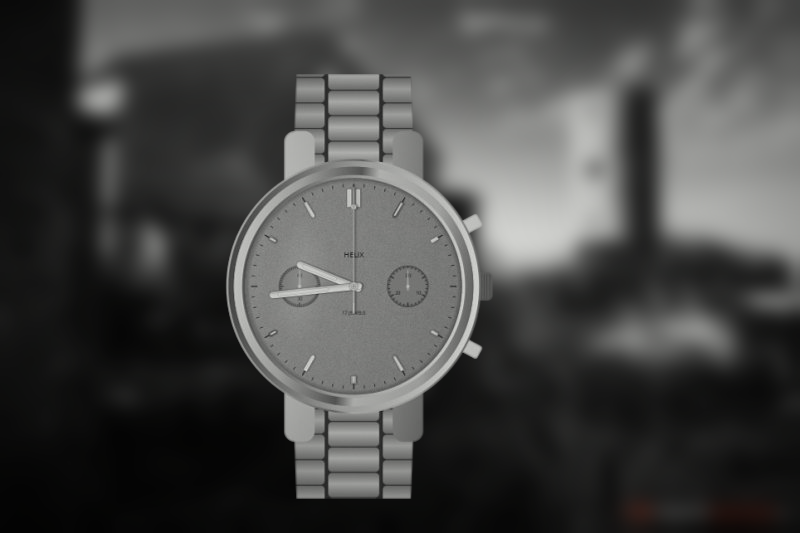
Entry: h=9 m=44
